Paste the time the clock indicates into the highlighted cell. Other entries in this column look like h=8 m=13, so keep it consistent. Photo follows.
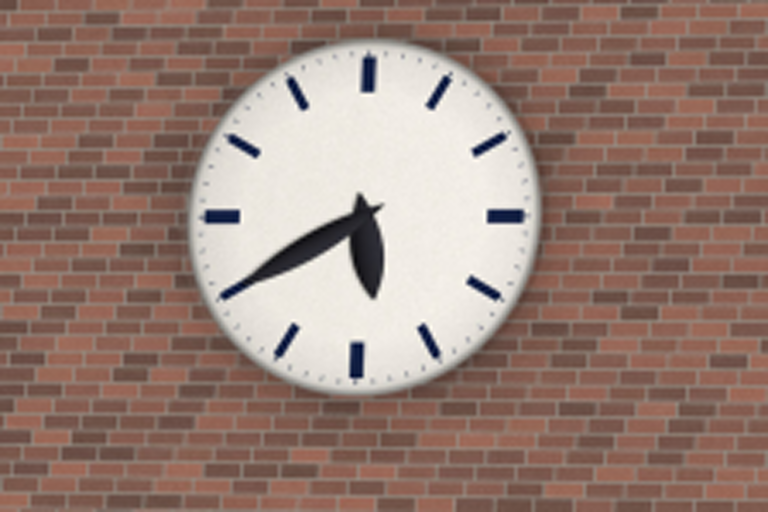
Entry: h=5 m=40
